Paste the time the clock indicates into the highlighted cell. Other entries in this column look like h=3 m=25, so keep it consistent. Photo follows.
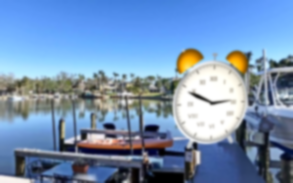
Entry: h=2 m=49
